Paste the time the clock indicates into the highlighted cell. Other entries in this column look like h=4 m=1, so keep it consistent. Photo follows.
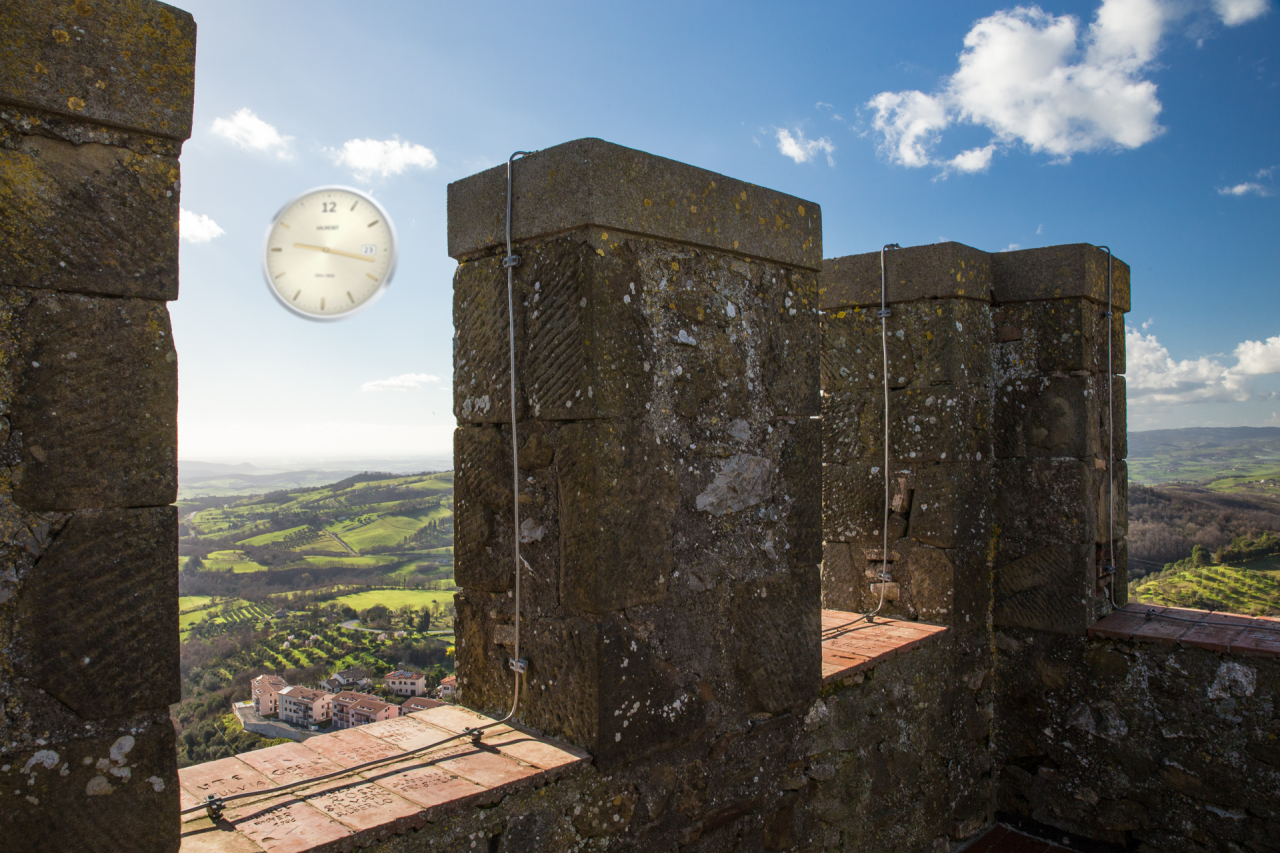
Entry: h=9 m=17
